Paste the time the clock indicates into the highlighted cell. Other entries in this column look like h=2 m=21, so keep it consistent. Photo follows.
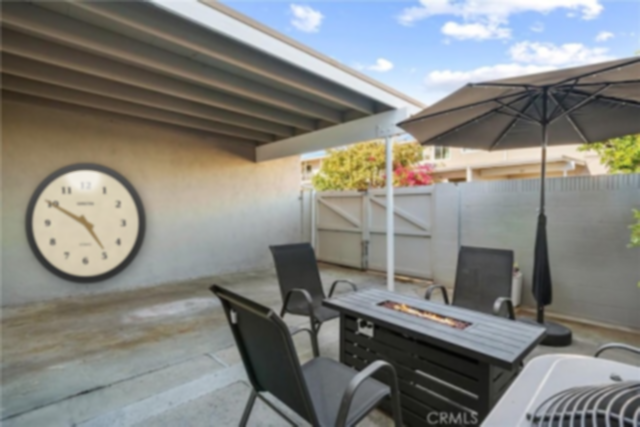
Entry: h=4 m=50
